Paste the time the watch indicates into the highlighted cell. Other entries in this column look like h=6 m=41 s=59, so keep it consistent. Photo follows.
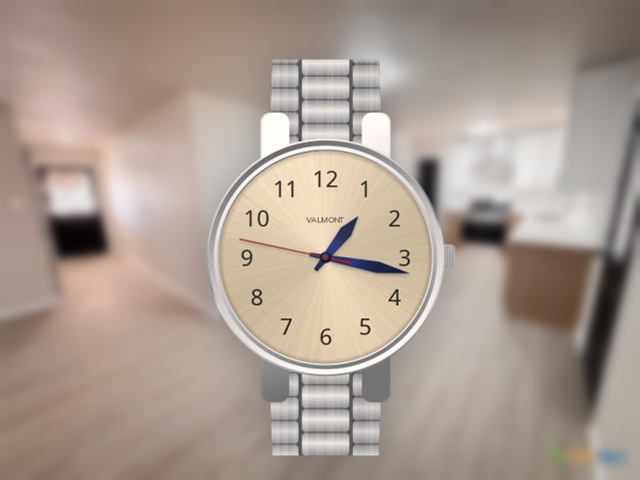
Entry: h=1 m=16 s=47
